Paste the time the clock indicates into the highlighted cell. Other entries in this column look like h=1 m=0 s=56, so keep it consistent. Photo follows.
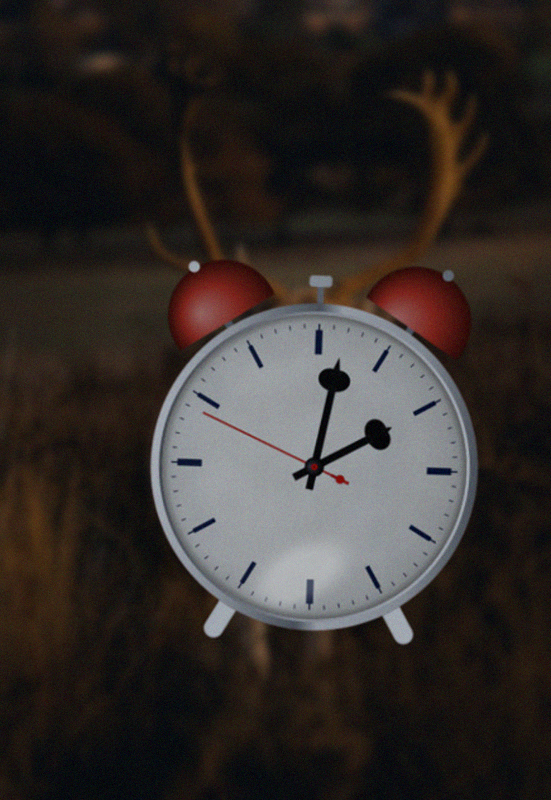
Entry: h=2 m=1 s=49
